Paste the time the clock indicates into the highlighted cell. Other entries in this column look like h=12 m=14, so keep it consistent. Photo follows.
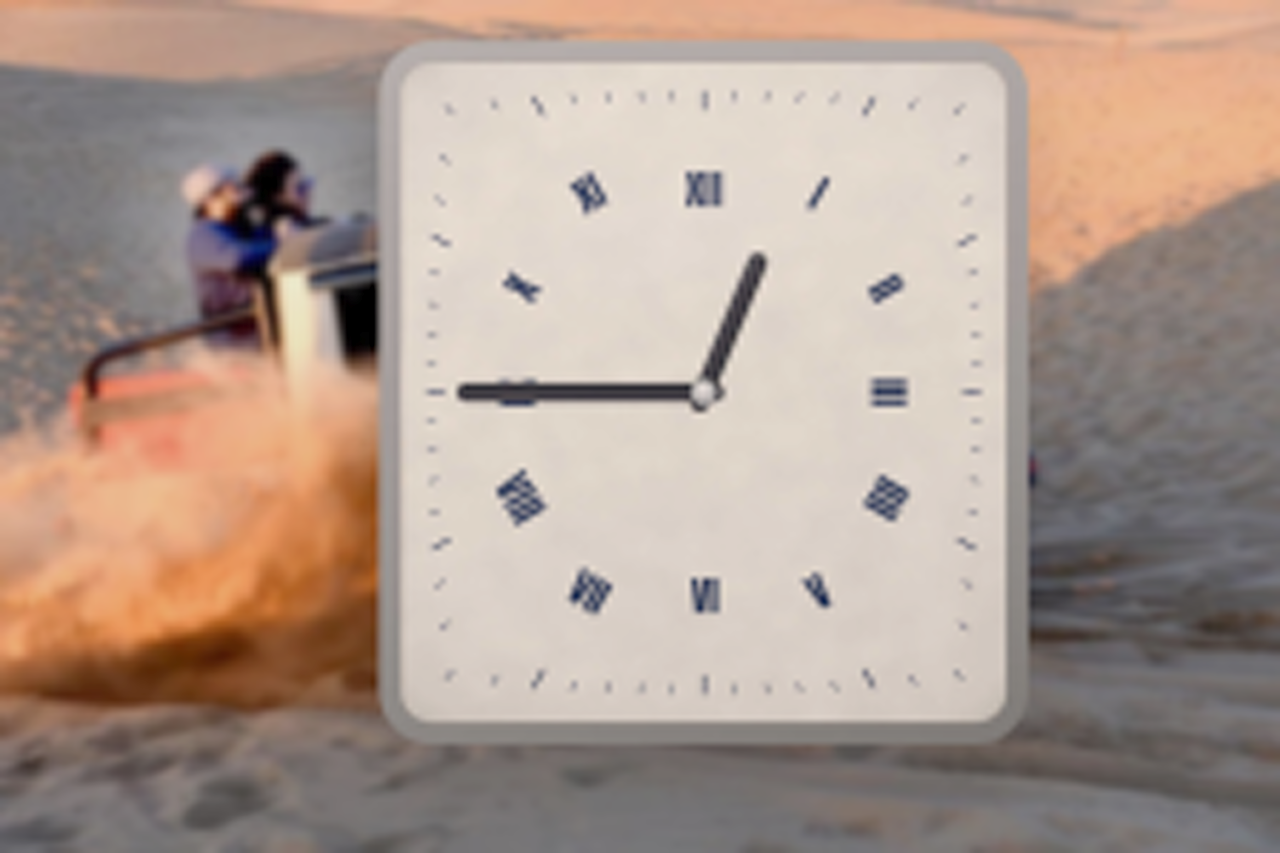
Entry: h=12 m=45
